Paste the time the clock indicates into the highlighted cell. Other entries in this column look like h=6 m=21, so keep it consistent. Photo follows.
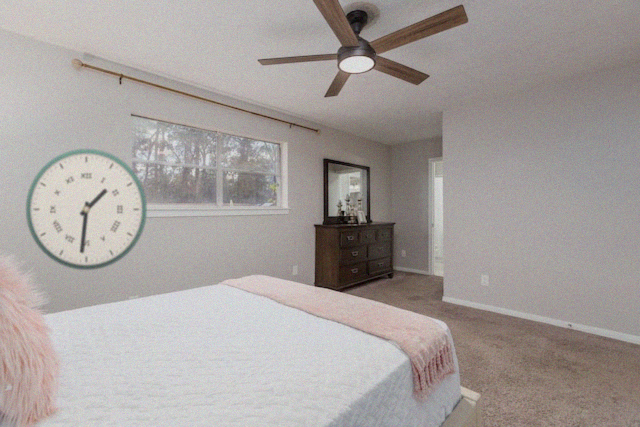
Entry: h=1 m=31
